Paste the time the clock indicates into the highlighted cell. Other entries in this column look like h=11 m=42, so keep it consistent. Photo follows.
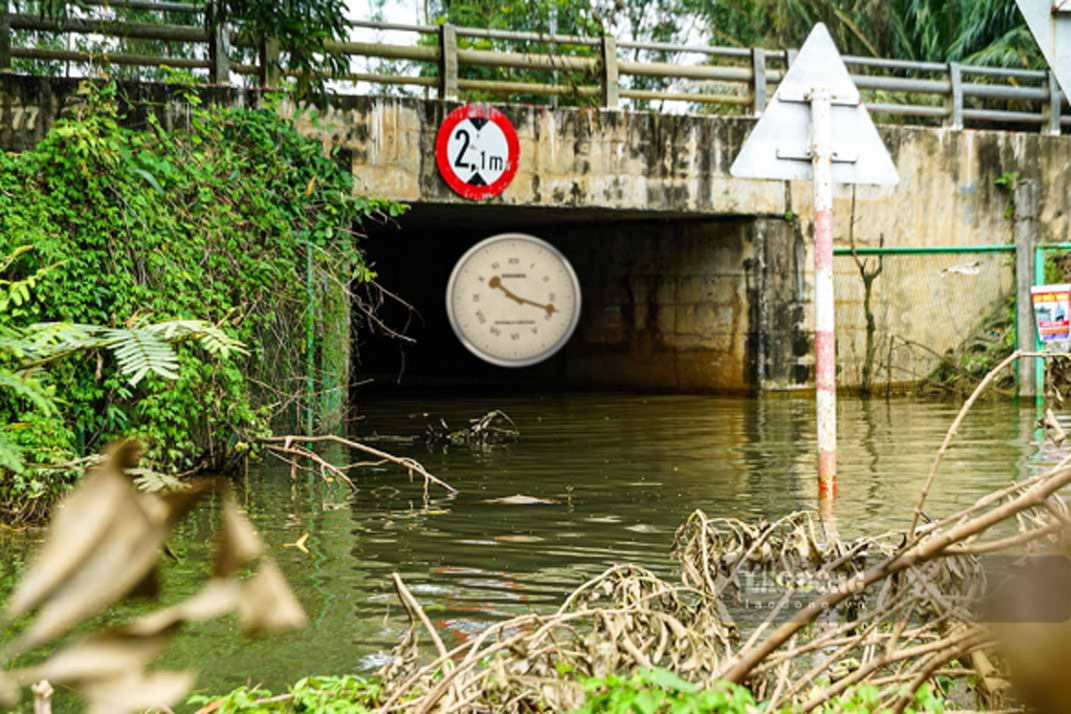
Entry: h=10 m=18
